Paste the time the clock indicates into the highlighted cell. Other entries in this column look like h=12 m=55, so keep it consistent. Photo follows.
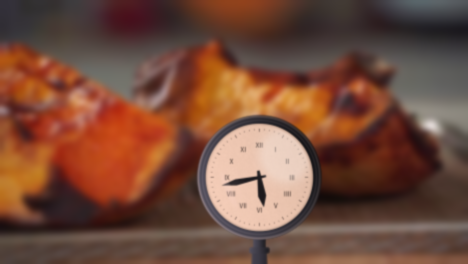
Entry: h=5 m=43
